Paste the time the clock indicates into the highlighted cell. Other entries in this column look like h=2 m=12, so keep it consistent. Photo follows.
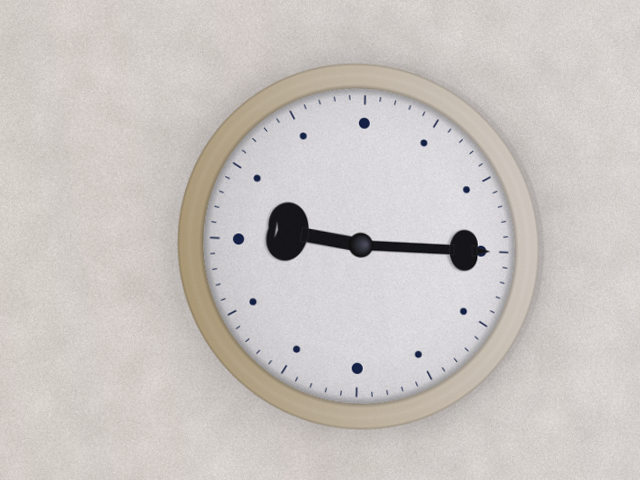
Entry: h=9 m=15
